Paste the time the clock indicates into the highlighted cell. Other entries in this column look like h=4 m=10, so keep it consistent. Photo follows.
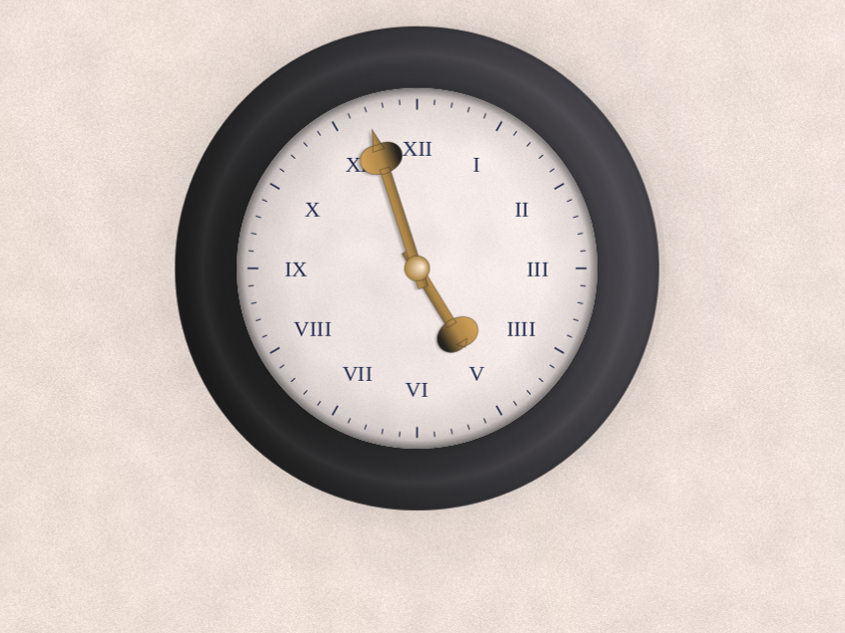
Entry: h=4 m=57
